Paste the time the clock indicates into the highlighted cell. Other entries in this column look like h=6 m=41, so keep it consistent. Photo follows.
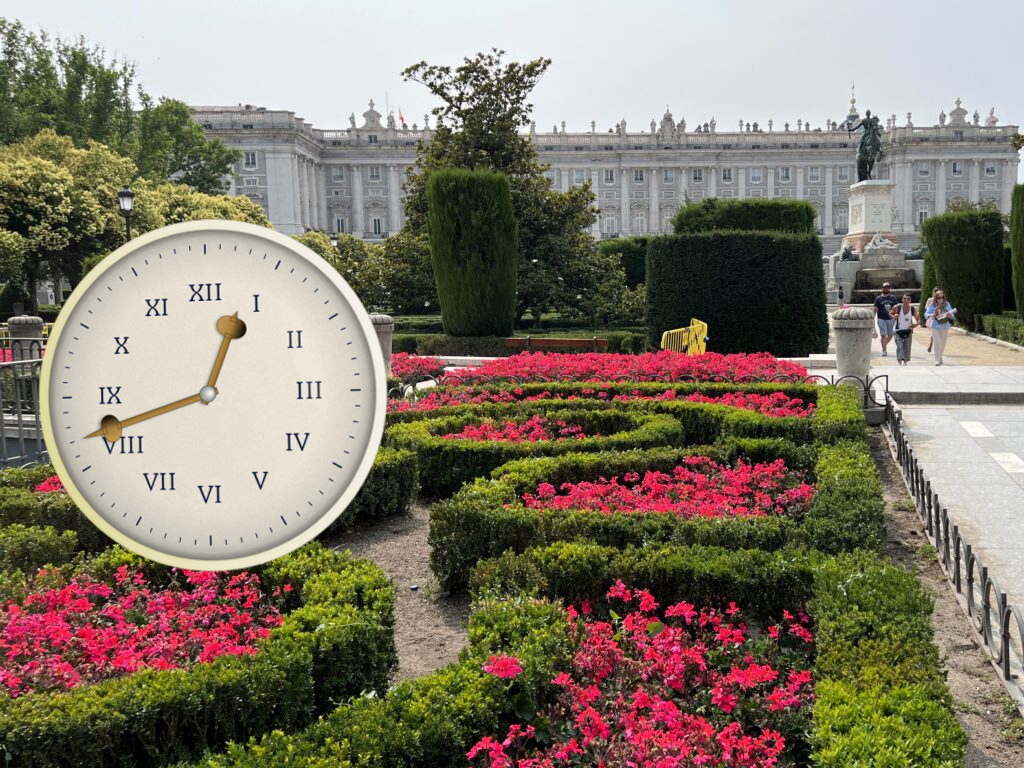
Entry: h=12 m=42
